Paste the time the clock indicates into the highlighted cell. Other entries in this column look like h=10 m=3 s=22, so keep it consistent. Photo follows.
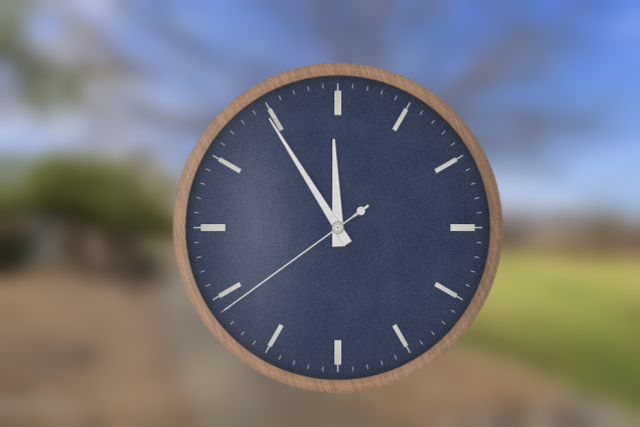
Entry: h=11 m=54 s=39
